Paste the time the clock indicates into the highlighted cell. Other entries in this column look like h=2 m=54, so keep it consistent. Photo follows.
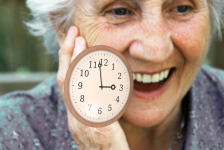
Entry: h=2 m=58
